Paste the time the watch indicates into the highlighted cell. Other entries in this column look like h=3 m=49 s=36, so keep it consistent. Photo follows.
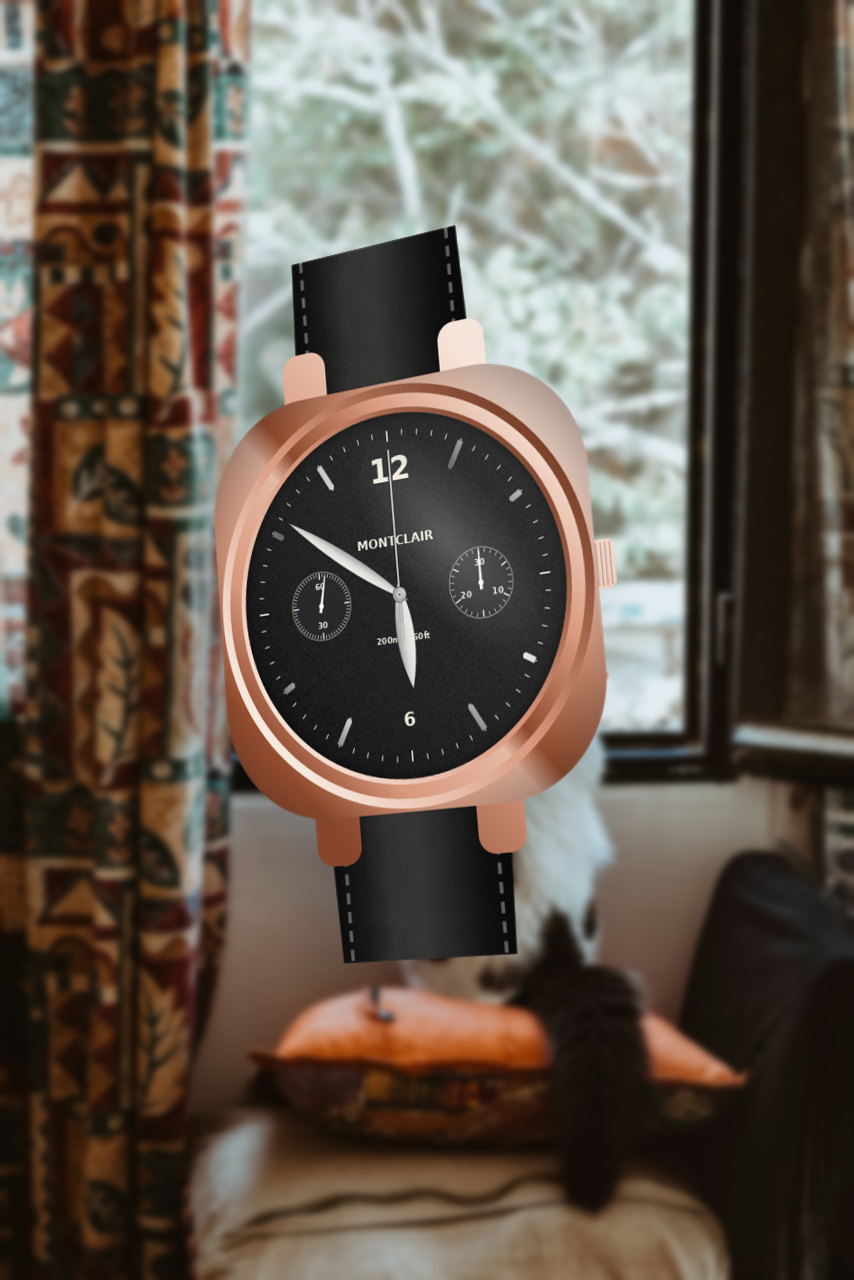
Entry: h=5 m=51 s=2
